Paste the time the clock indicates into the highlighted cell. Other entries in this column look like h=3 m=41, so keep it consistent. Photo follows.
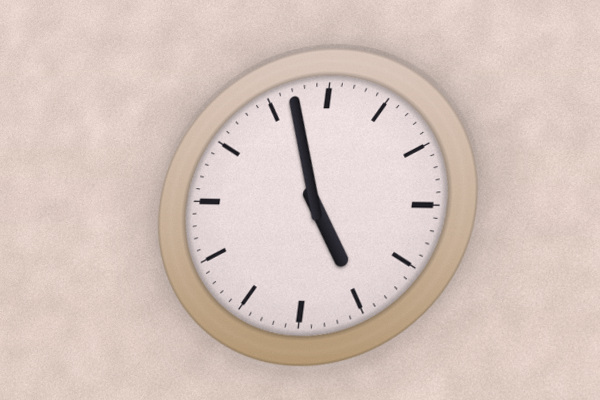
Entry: h=4 m=57
